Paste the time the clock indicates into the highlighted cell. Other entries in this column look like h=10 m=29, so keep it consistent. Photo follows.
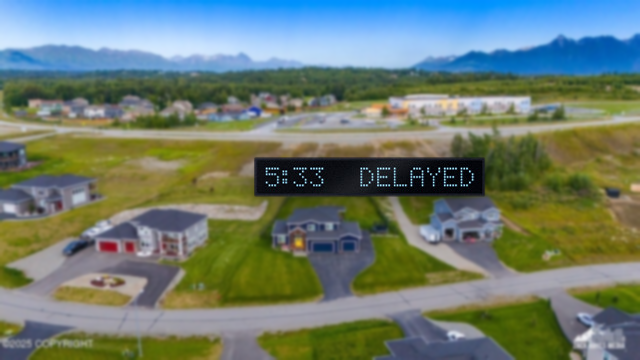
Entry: h=5 m=33
